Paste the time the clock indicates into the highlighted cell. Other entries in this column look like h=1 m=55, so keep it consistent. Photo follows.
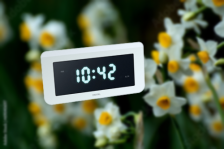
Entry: h=10 m=42
